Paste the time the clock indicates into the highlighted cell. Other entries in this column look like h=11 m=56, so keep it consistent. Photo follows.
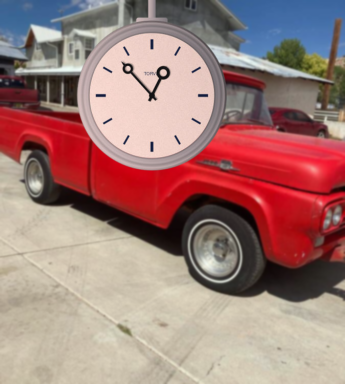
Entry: h=12 m=53
